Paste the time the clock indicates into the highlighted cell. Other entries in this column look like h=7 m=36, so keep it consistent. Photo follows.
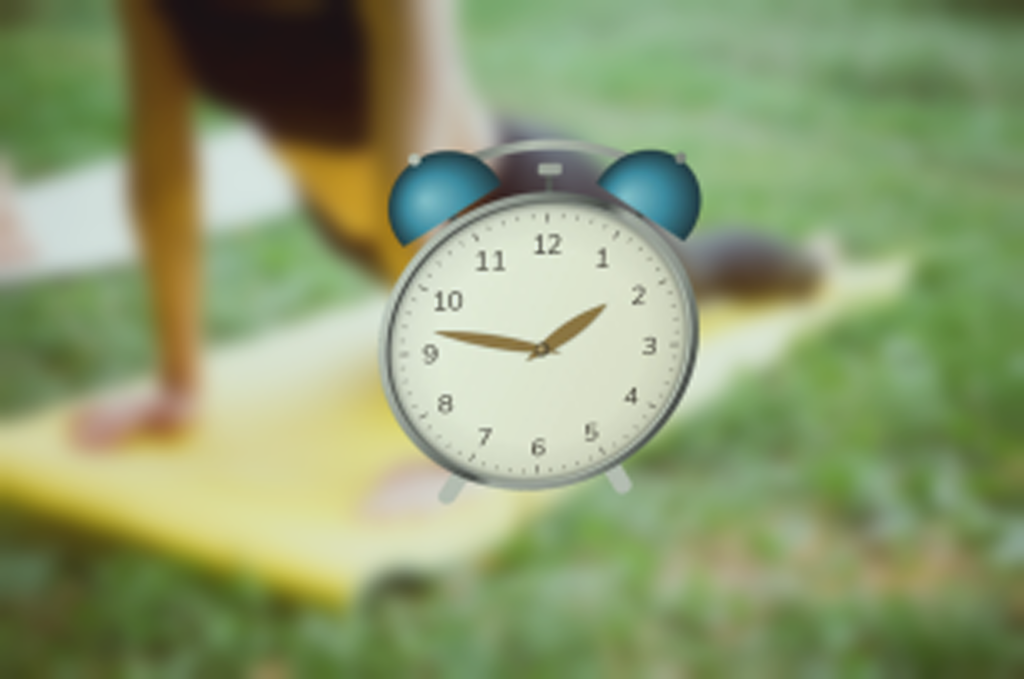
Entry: h=1 m=47
